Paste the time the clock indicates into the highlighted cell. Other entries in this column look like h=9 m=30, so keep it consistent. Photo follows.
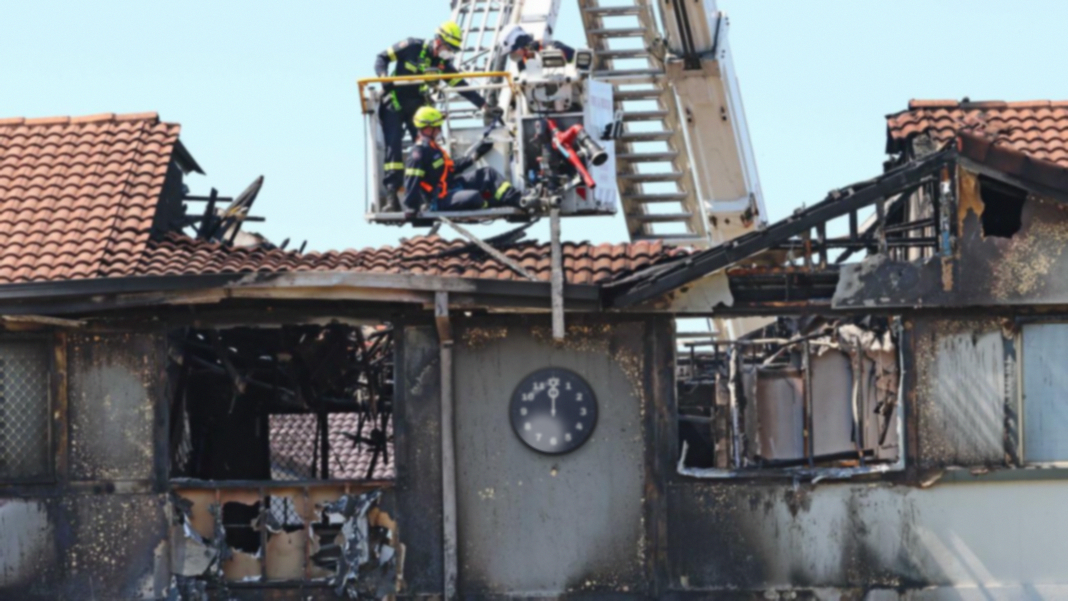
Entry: h=12 m=0
